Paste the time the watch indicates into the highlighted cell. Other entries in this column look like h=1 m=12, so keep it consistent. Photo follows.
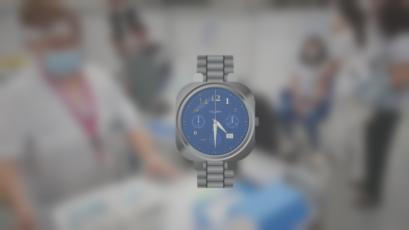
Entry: h=4 m=30
